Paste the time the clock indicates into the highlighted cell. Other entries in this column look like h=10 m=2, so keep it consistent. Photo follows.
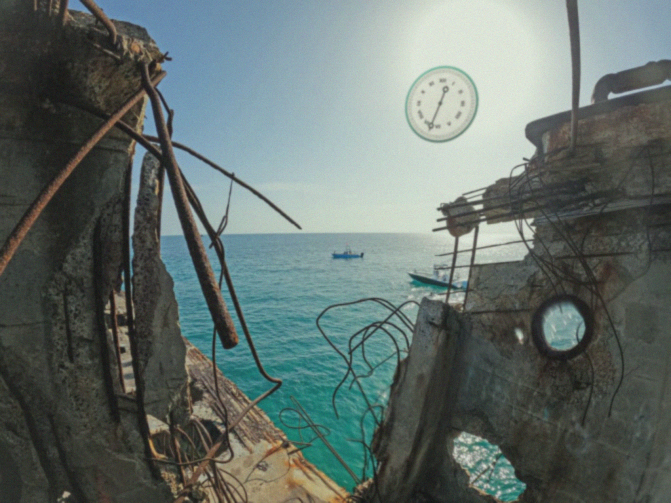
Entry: h=12 m=33
